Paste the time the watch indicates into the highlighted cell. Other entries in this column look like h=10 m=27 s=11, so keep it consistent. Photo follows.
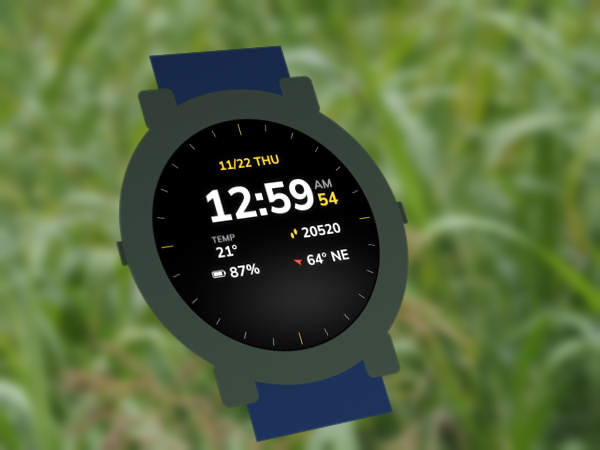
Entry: h=12 m=59 s=54
